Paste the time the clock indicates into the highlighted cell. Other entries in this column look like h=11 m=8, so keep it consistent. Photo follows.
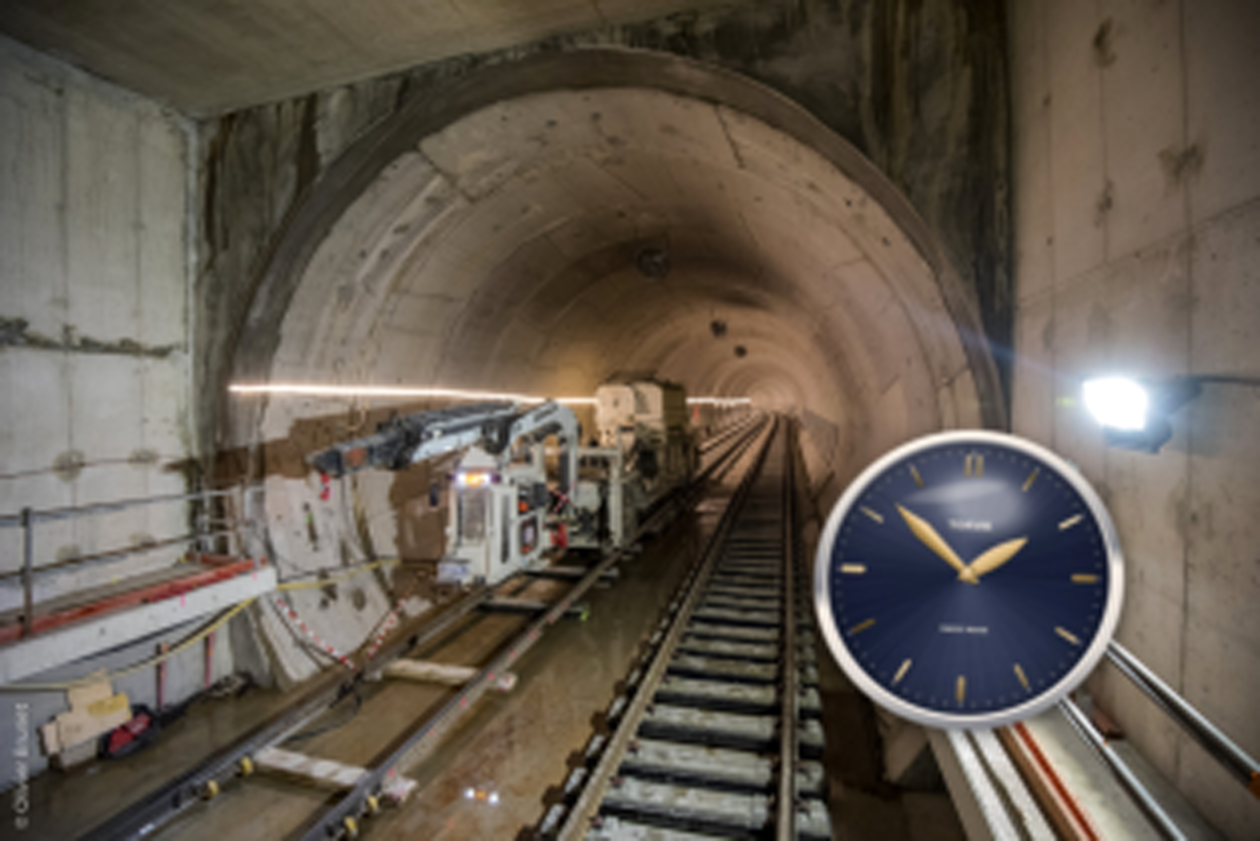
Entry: h=1 m=52
